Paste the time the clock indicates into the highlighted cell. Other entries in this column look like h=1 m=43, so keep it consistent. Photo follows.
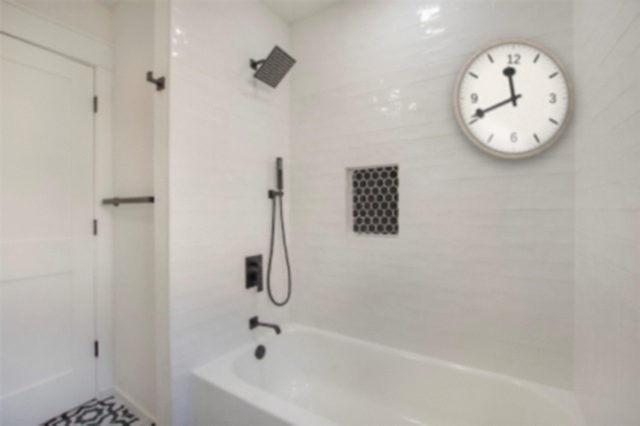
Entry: h=11 m=41
